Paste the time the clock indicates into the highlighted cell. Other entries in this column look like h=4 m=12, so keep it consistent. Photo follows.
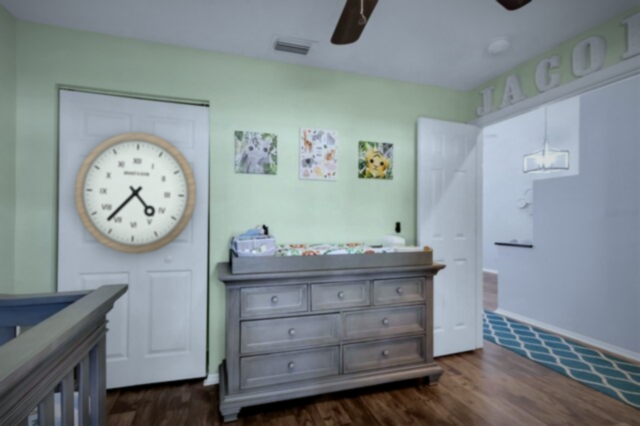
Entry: h=4 m=37
